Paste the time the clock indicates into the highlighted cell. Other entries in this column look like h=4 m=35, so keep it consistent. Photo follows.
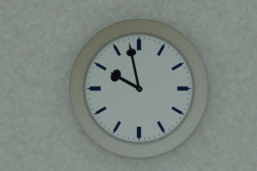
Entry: h=9 m=58
